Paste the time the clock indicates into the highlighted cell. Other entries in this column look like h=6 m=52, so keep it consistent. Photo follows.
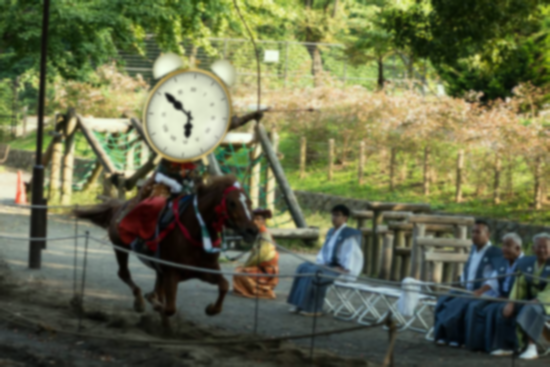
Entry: h=5 m=51
